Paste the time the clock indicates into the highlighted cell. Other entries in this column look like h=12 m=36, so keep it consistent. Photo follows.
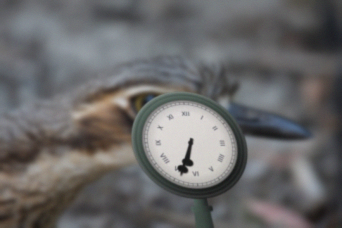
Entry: h=6 m=34
